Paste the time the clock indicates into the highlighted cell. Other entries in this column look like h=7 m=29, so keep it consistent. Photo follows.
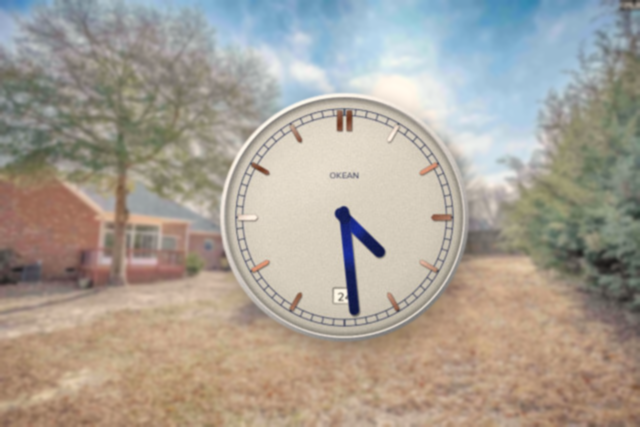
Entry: h=4 m=29
